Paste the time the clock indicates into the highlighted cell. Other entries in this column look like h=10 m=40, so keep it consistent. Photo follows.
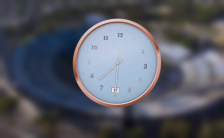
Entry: h=7 m=30
